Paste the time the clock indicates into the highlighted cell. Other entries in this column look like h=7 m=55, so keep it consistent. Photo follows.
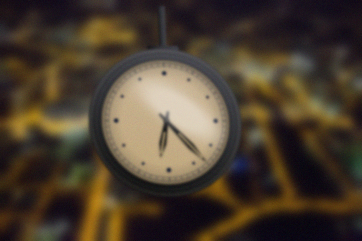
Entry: h=6 m=23
